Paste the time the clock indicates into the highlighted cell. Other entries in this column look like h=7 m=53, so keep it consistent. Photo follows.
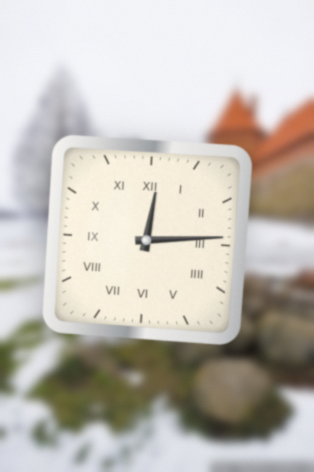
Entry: h=12 m=14
